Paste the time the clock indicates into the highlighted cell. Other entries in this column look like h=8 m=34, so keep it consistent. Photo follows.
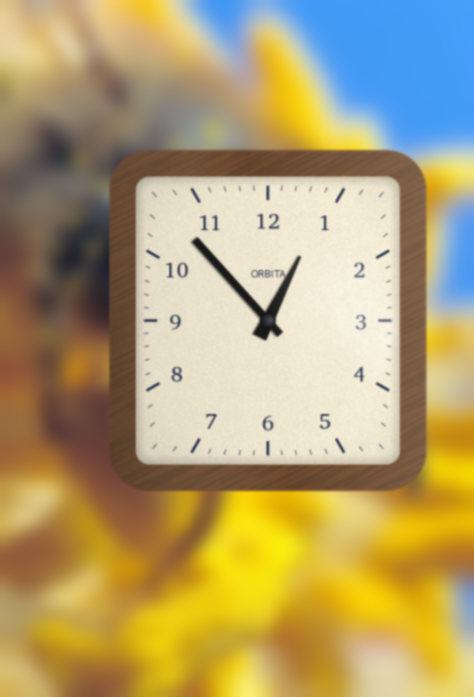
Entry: h=12 m=53
